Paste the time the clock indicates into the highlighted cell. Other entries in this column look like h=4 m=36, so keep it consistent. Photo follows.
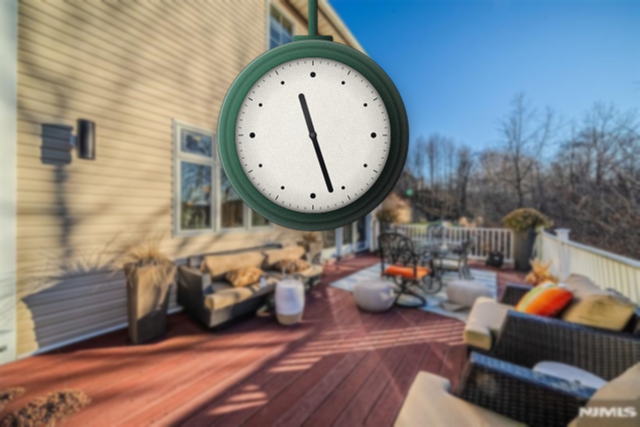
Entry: h=11 m=27
